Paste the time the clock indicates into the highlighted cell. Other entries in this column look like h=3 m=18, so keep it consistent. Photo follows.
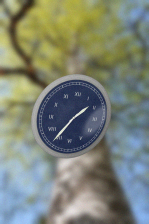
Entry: h=1 m=36
